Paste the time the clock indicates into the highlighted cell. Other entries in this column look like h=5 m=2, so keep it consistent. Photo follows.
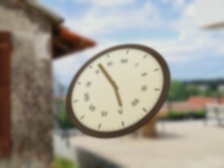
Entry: h=4 m=52
